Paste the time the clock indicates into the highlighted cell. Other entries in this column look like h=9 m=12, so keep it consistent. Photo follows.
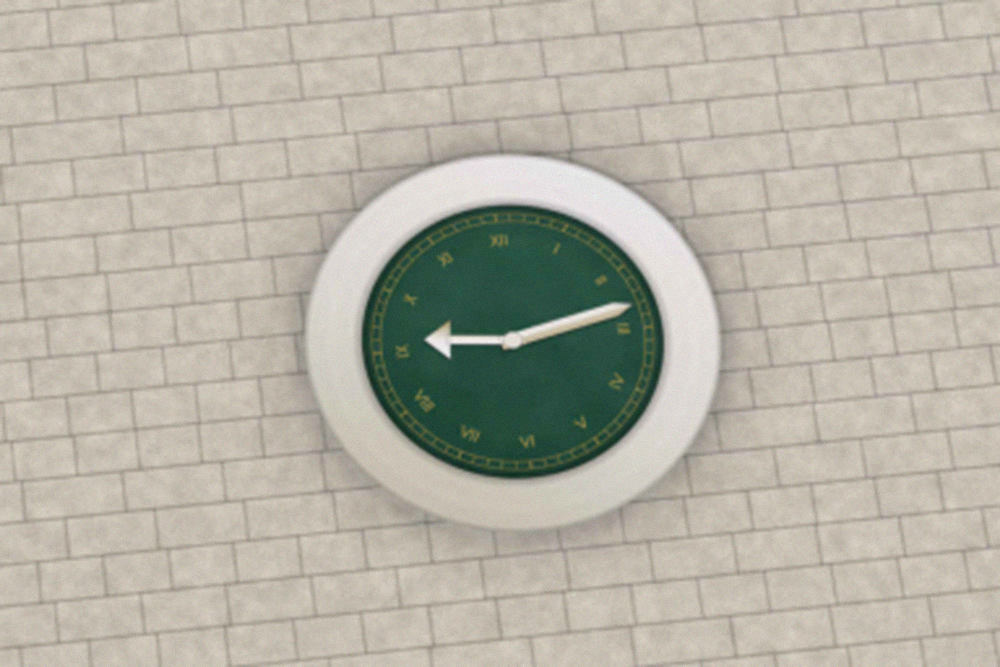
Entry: h=9 m=13
